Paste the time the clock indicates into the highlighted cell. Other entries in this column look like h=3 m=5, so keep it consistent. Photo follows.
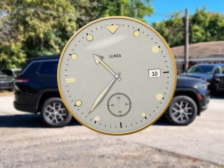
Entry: h=10 m=37
